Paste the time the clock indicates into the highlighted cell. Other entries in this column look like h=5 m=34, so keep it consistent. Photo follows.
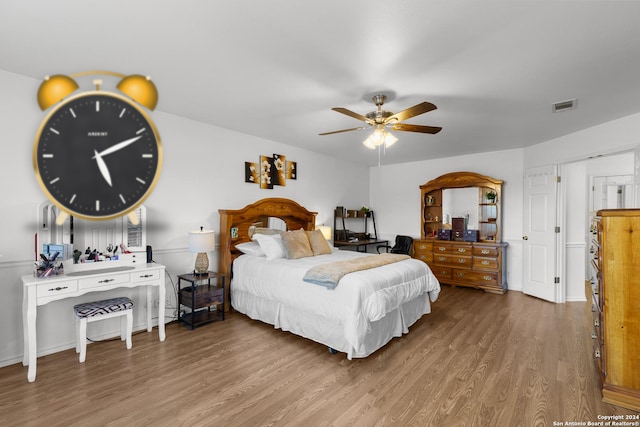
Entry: h=5 m=11
